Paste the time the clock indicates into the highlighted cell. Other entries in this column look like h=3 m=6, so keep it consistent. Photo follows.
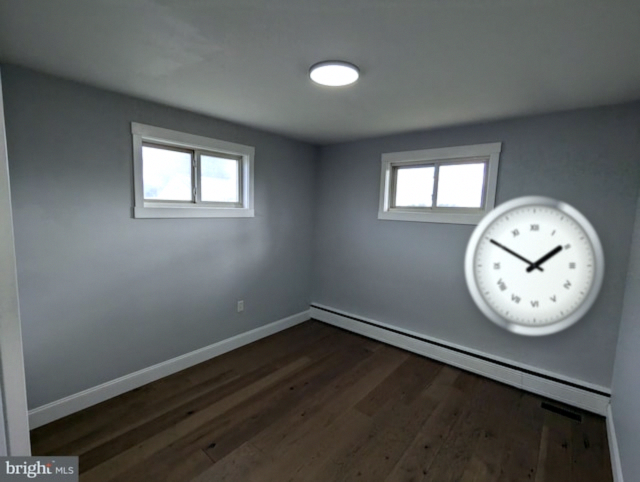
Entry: h=1 m=50
